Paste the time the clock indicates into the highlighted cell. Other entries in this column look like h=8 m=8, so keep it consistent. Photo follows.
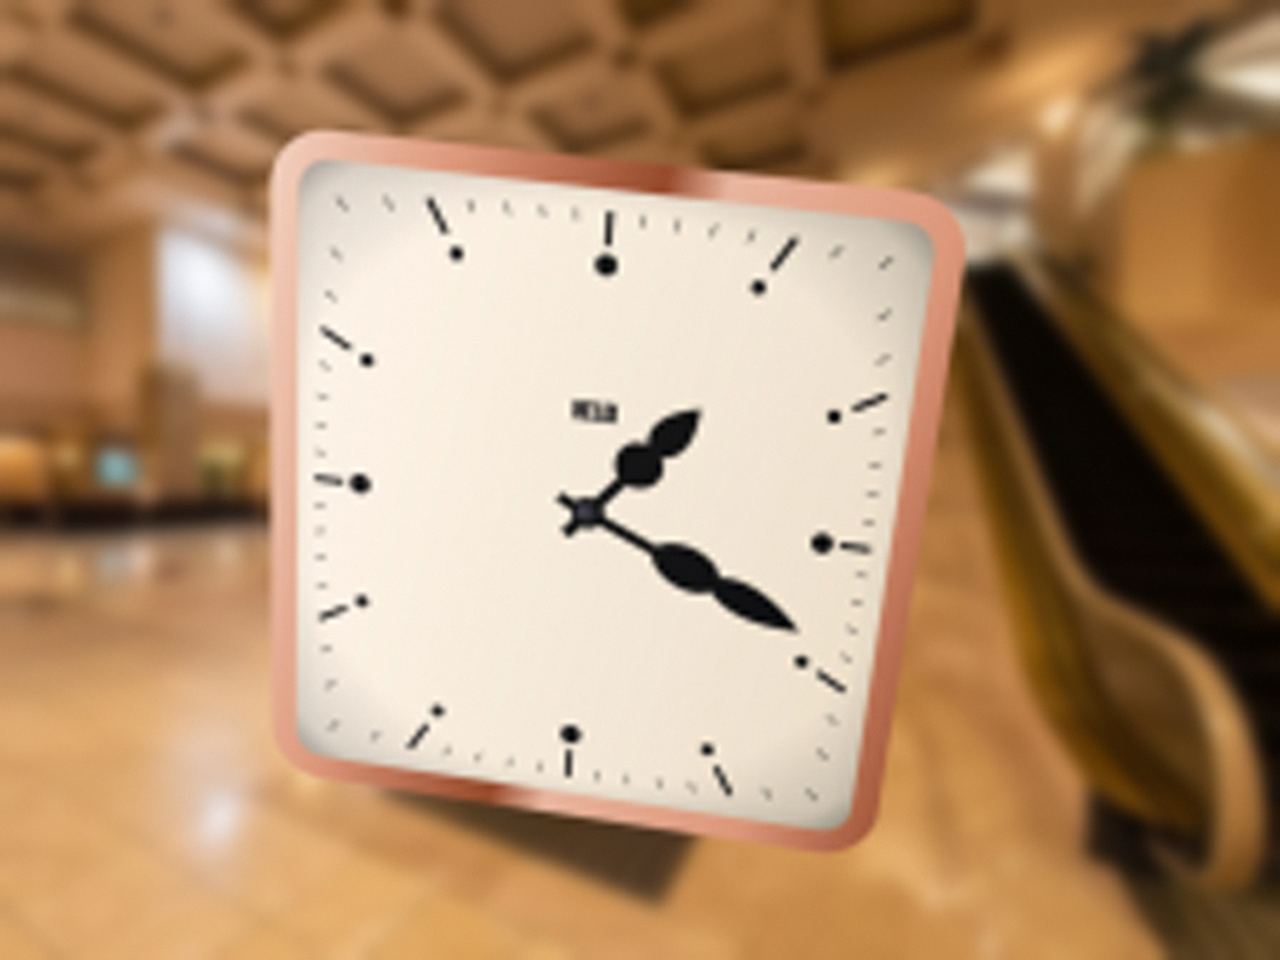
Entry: h=1 m=19
